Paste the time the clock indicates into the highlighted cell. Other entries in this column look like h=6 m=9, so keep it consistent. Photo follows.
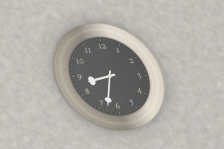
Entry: h=8 m=33
